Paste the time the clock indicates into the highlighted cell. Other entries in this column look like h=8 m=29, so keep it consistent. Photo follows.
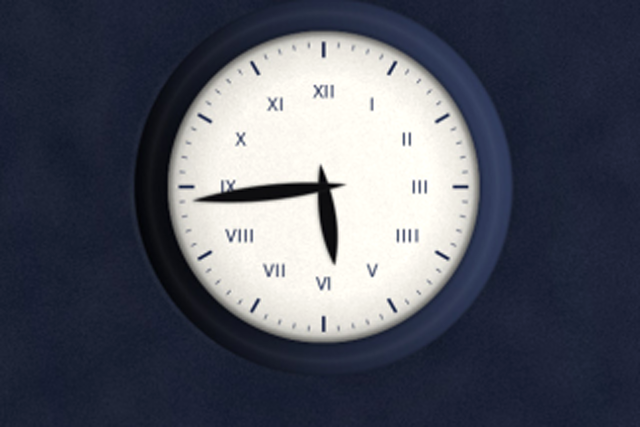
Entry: h=5 m=44
